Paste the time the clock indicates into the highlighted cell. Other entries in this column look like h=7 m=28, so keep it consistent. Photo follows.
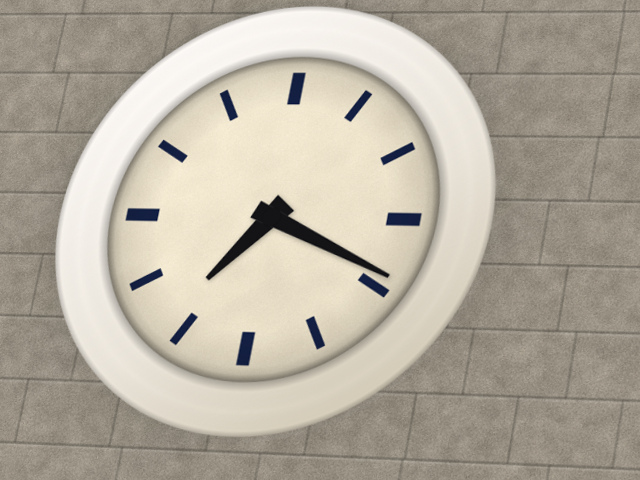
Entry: h=7 m=19
